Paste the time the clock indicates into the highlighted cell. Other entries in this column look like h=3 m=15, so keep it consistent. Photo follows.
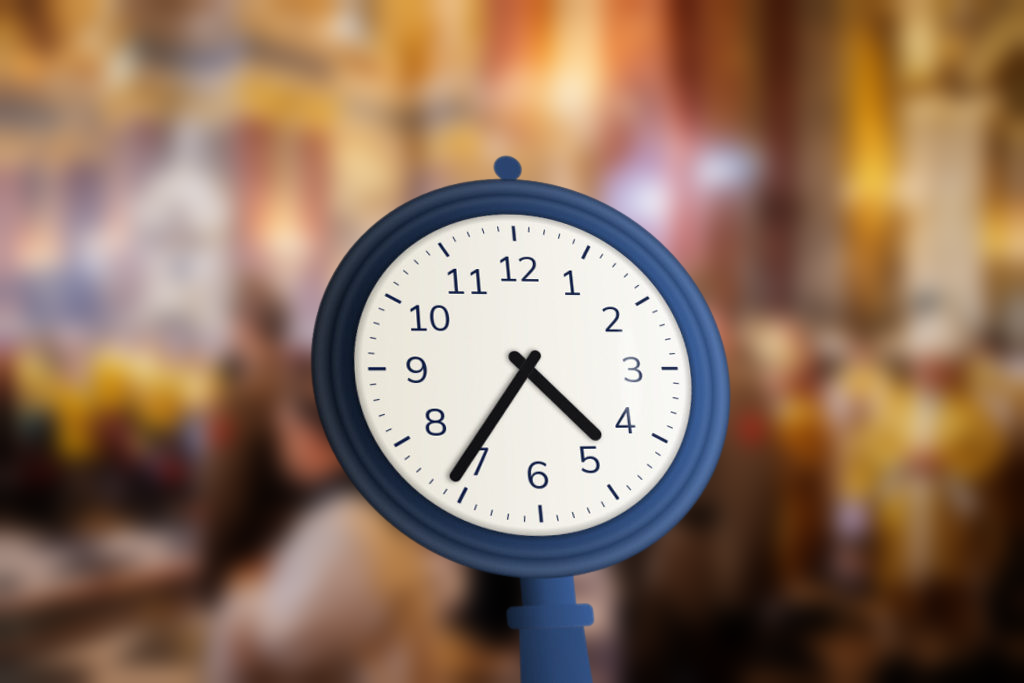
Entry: h=4 m=36
